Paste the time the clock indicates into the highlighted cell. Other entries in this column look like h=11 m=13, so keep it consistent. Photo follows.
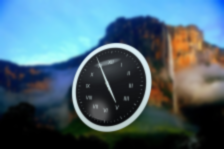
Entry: h=4 m=55
